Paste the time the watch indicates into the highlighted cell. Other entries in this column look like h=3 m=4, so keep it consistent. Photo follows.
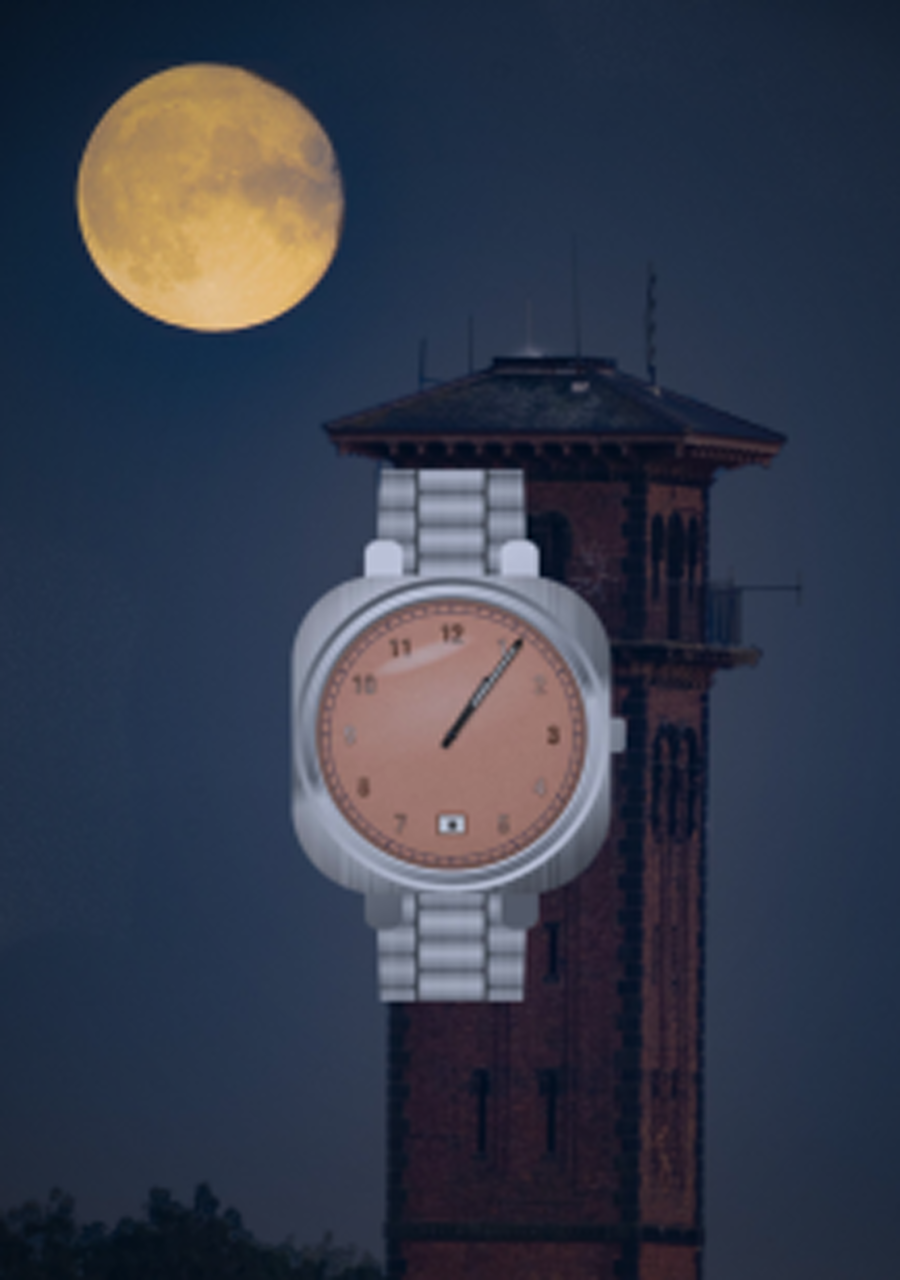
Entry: h=1 m=6
